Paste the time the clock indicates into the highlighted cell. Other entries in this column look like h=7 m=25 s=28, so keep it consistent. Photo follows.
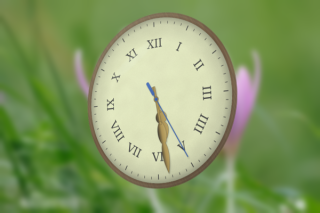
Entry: h=5 m=28 s=25
